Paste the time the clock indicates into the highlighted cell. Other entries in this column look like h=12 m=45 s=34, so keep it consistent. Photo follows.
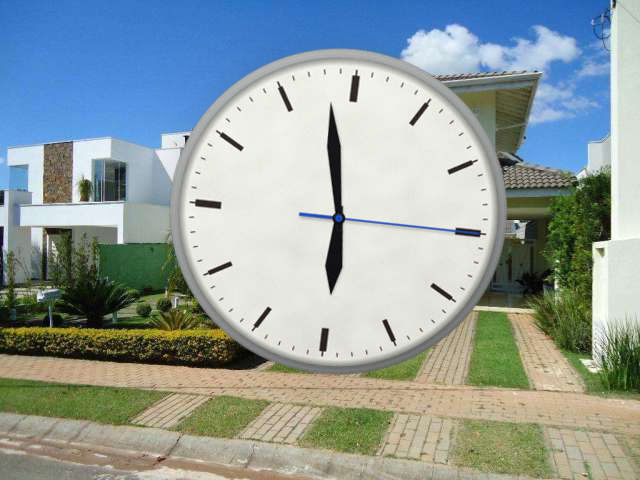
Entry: h=5 m=58 s=15
